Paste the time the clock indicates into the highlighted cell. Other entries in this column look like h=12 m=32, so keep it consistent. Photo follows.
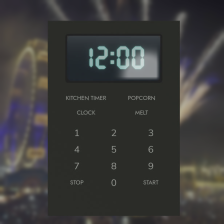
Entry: h=12 m=0
